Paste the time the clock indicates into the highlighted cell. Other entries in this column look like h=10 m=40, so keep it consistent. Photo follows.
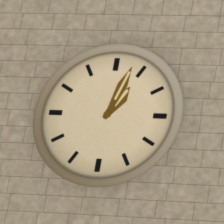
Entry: h=1 m=3
